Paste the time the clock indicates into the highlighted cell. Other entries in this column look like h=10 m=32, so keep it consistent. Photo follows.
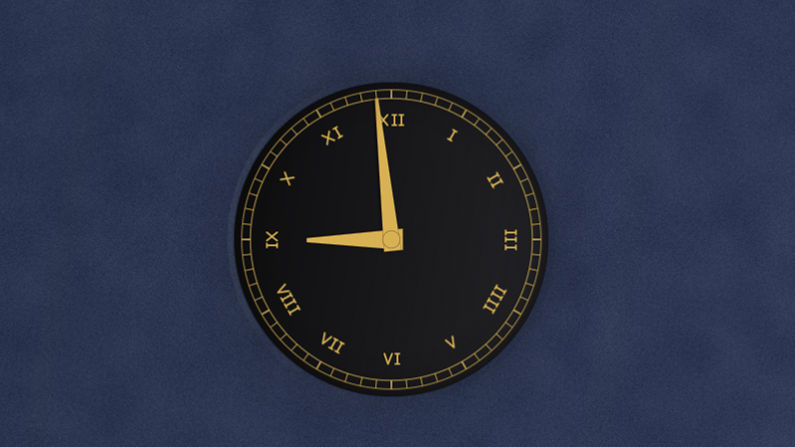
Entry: h=8 m=59
